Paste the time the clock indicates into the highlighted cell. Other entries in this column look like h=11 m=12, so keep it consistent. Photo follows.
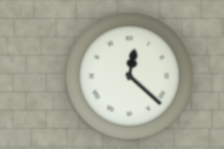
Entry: h=12 m=22
